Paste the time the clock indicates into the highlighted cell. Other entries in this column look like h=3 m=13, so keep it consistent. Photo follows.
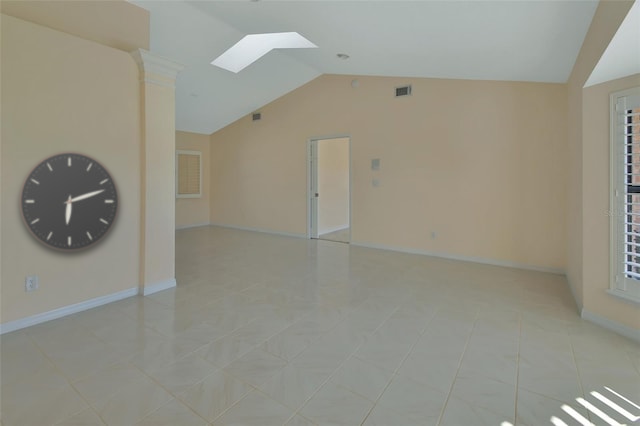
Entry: h=6 m=12
